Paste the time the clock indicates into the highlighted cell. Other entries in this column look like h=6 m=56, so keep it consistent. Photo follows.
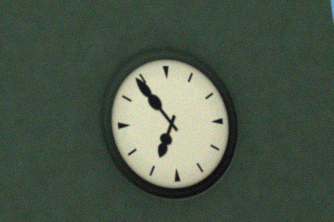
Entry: h=6 m=54
